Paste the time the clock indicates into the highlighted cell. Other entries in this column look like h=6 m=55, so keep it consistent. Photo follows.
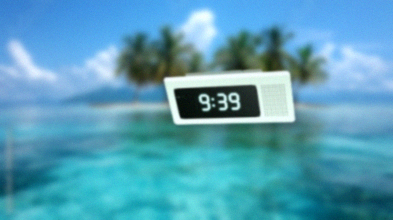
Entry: h=9 m=39
